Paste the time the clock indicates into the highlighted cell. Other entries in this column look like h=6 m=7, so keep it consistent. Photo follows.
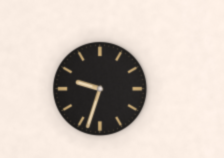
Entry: h=9 m=33
